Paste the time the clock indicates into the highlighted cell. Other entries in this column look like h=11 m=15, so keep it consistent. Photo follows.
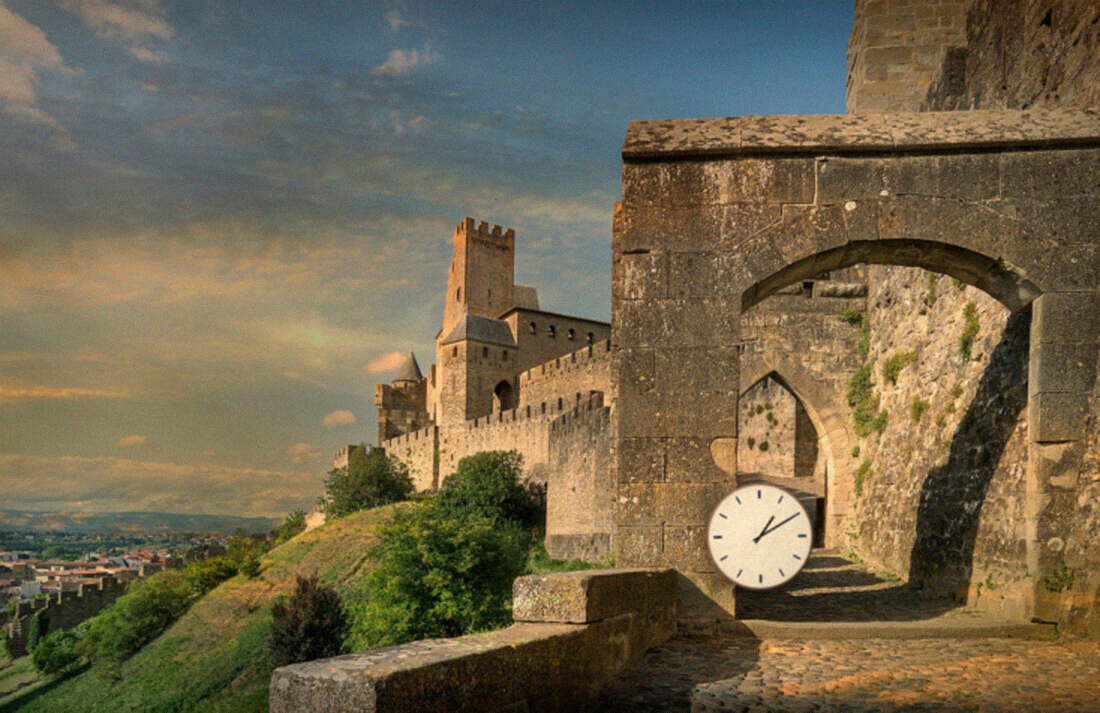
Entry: h=1 m=10
